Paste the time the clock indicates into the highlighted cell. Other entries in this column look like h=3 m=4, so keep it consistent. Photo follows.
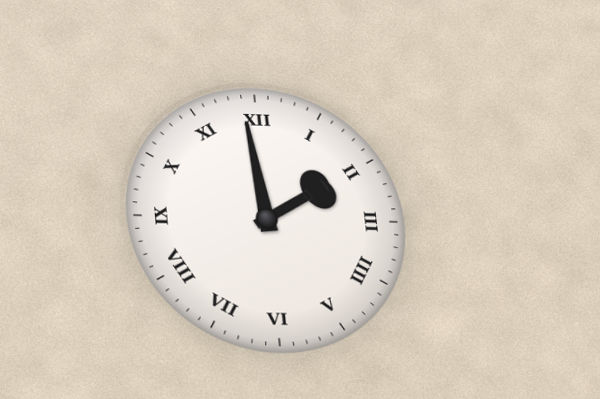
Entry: h=1 m=59
